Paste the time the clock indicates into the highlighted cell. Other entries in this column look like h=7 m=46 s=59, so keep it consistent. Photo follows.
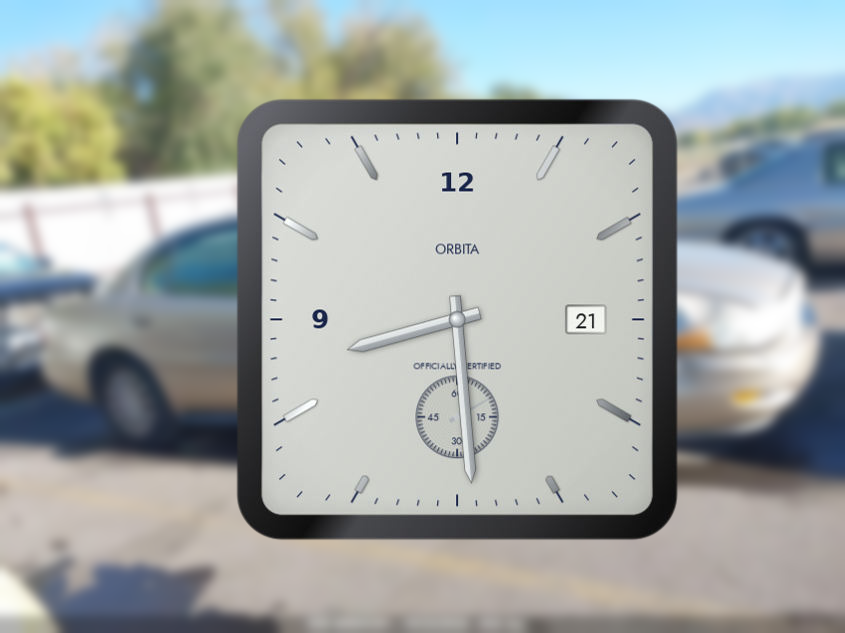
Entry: h=8 m=29 s=10
